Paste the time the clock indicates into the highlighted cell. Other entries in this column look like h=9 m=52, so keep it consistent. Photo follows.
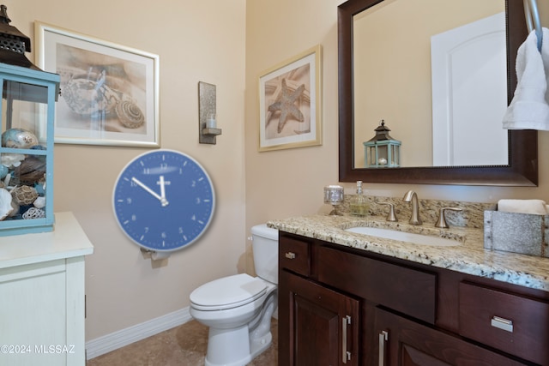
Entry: h=11 m=51
